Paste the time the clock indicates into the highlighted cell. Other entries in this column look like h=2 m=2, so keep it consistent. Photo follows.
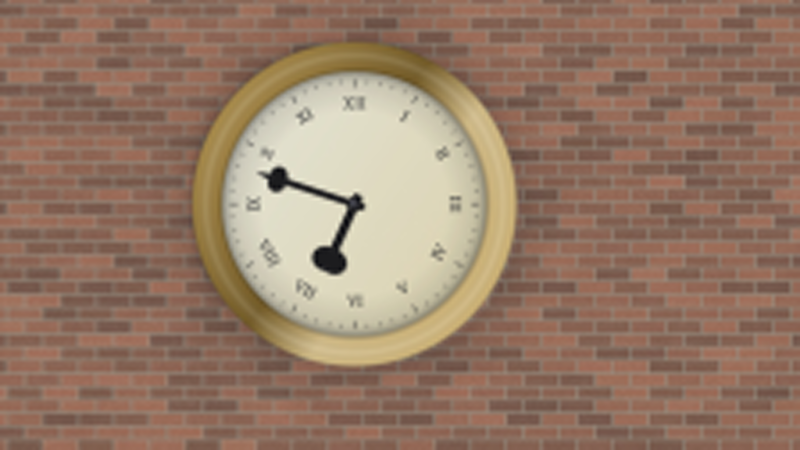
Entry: h=6 m=48
